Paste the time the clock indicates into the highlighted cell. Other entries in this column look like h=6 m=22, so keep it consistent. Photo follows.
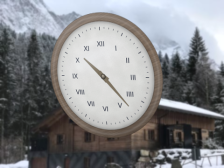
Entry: h=10 m=23
